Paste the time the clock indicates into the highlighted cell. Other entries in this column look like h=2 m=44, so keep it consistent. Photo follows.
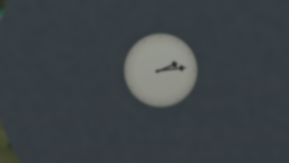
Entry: h=2 m=14
